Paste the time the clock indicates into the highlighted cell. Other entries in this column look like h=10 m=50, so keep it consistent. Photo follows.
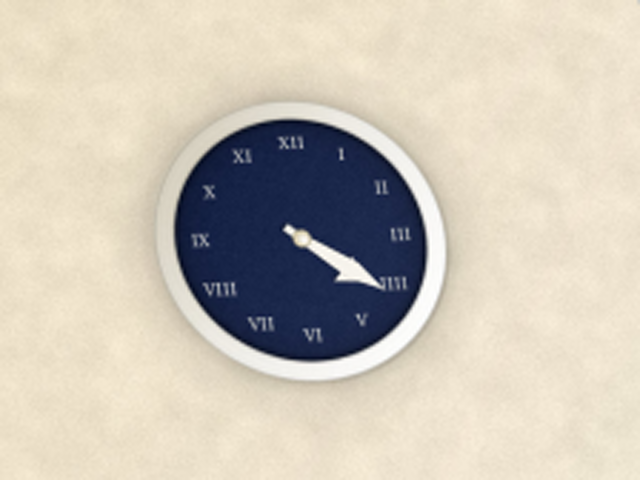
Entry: h=4 m=21
